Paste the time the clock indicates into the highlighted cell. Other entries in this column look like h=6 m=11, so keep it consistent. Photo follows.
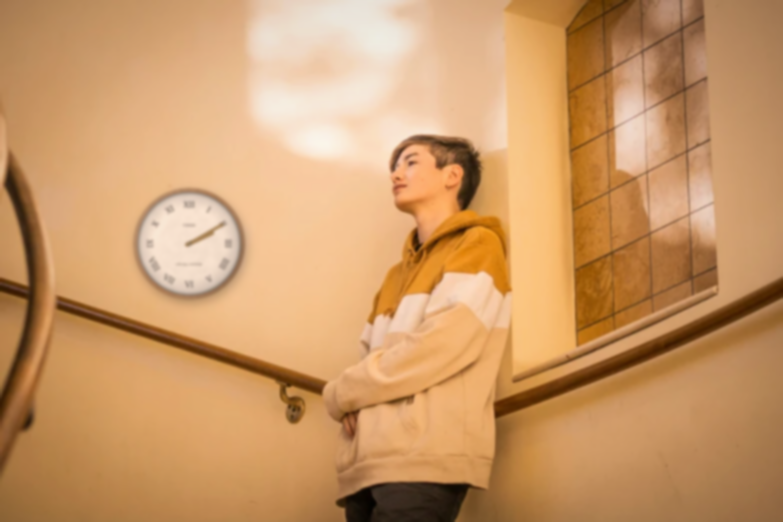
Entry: h=2 m=10
